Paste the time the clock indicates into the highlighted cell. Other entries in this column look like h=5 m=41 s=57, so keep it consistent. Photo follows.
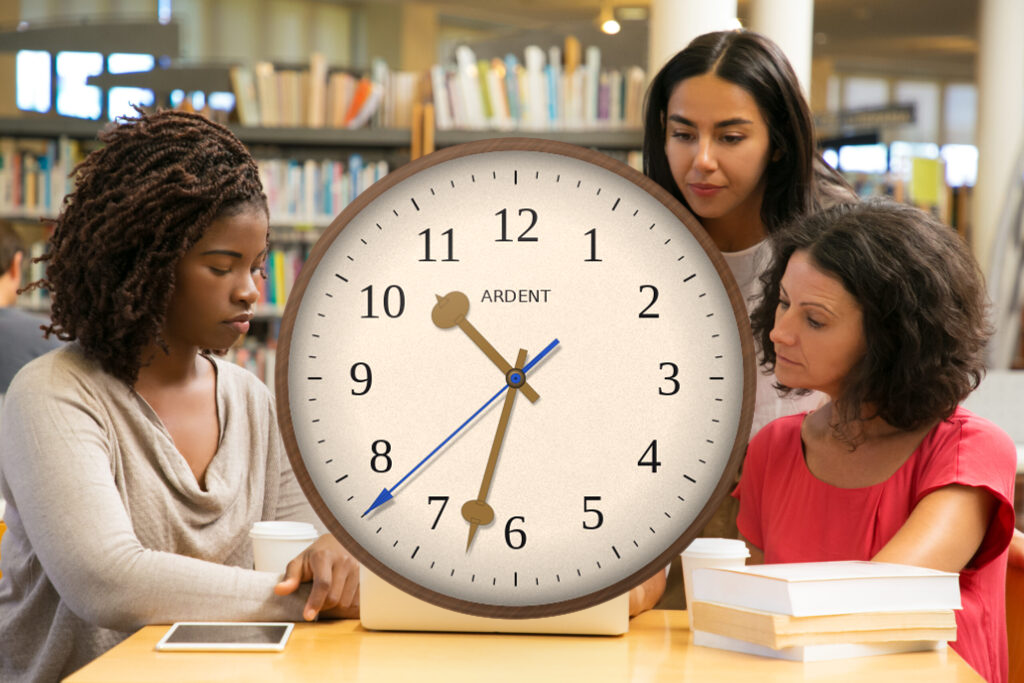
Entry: h=10 m=32 s=38
